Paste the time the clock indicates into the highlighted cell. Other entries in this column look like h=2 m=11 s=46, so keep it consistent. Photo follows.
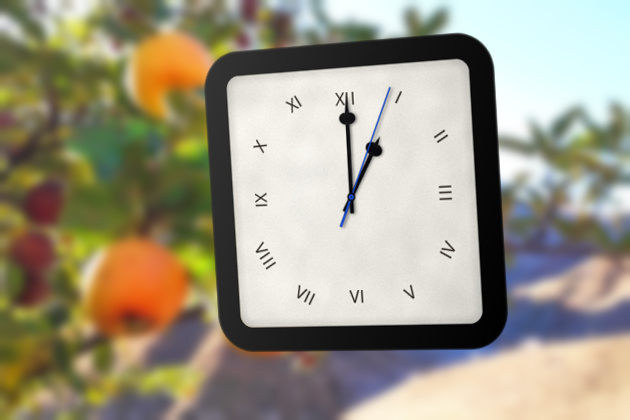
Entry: h=1 m=0 s=4
